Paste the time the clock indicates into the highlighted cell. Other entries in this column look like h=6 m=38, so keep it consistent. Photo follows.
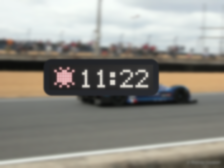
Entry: h=11 m=22
